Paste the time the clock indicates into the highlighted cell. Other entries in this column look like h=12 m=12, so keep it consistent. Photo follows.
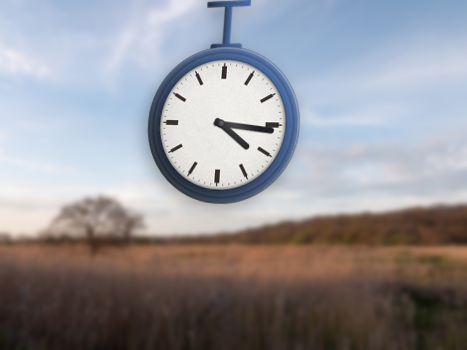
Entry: h=4 m=16
